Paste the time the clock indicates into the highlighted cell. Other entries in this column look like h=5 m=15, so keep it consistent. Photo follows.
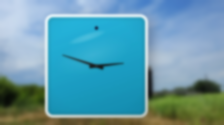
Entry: h=2 m=48
